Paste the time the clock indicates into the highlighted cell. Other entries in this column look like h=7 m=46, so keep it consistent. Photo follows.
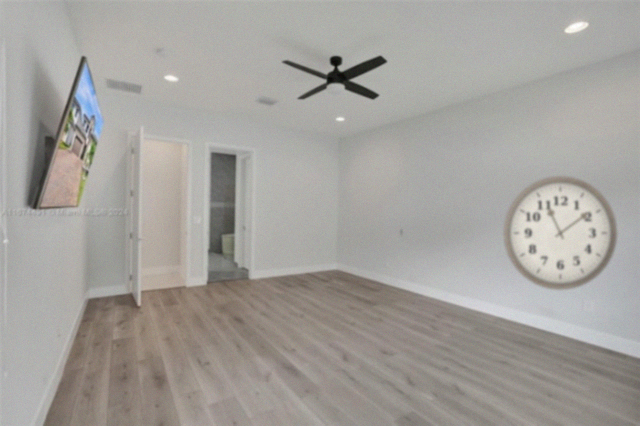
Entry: h=11 m=9
